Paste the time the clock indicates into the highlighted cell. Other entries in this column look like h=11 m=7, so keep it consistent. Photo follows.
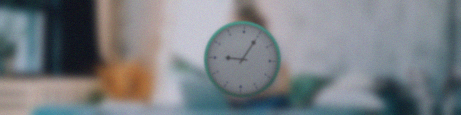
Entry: h=9 m=5
